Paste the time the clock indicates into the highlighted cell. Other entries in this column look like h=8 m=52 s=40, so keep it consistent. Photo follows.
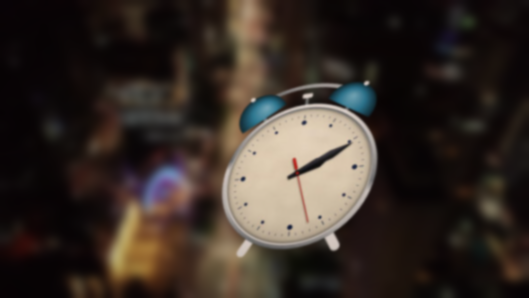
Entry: h=2 m=10 s=27
